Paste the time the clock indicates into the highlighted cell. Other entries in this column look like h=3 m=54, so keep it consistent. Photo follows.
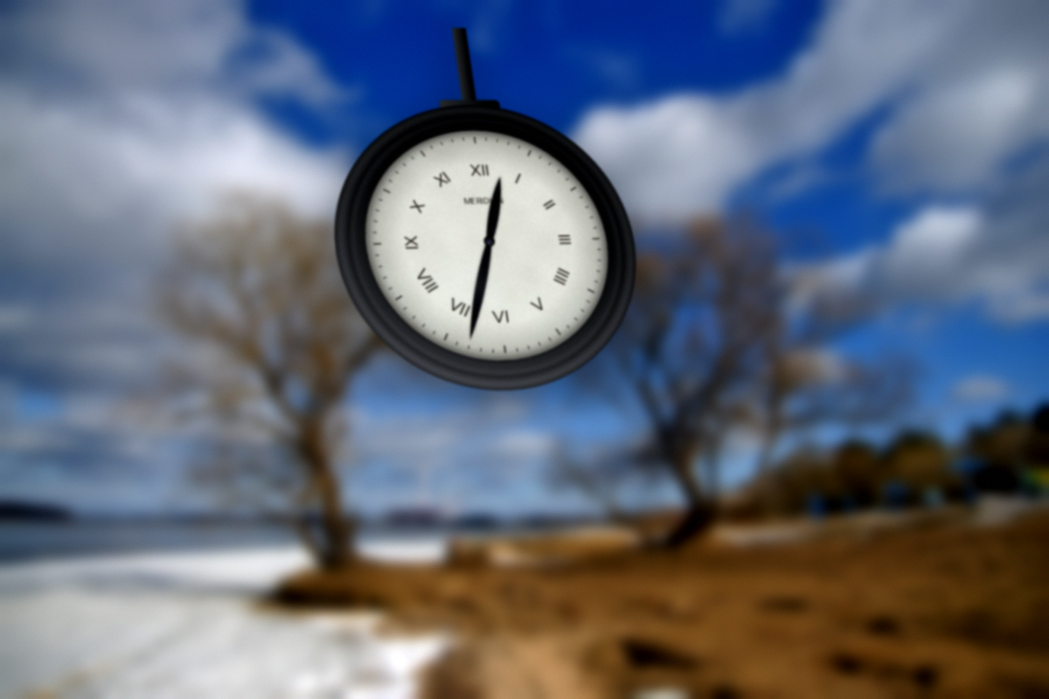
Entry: h=12 m=33
